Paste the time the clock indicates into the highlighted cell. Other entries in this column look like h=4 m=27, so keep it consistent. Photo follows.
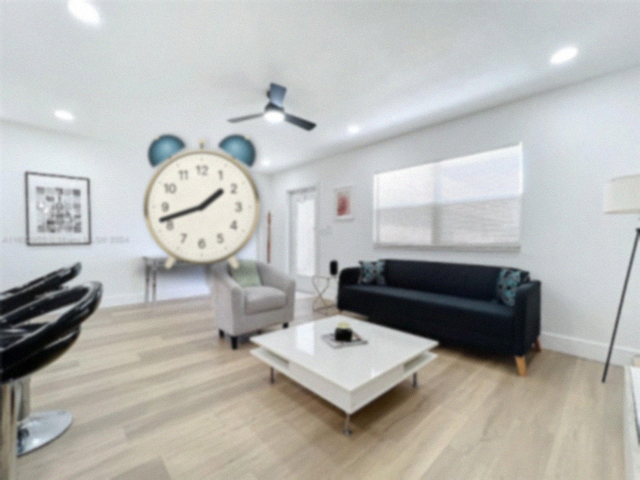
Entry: h=1 m=42
